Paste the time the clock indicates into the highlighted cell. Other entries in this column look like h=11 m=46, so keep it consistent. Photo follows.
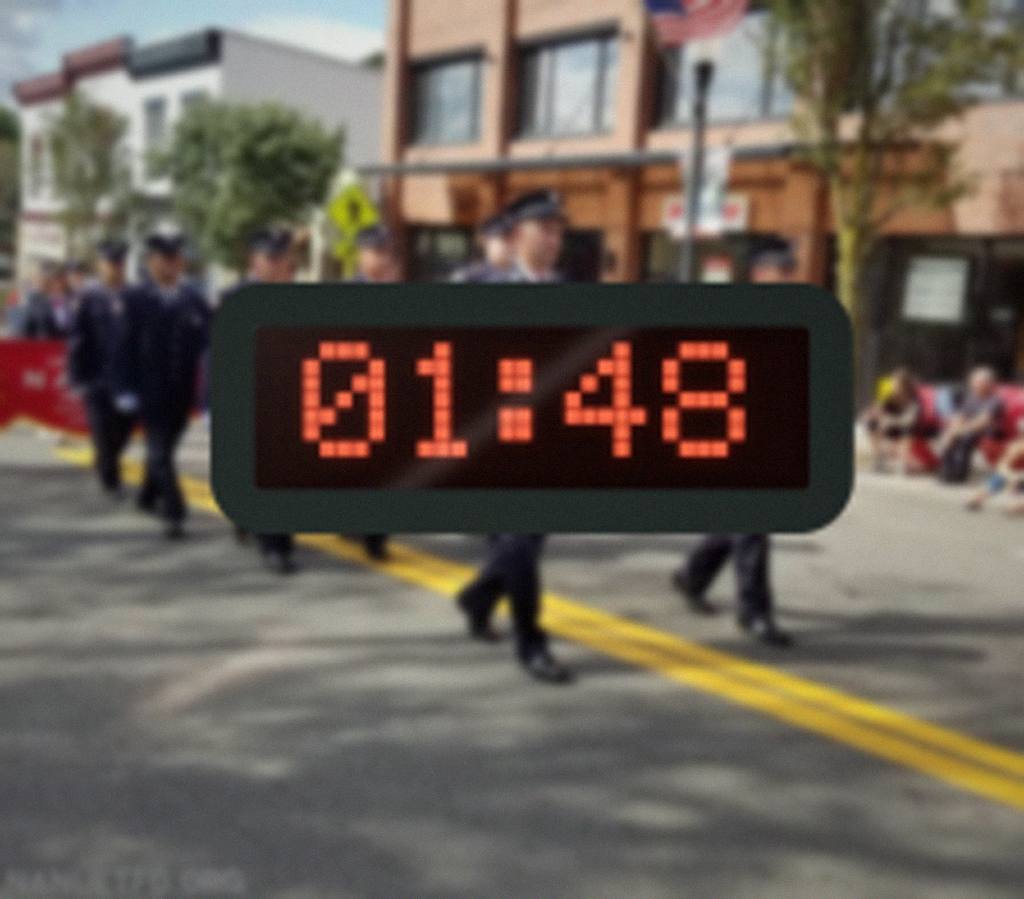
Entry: h=1 m=48
